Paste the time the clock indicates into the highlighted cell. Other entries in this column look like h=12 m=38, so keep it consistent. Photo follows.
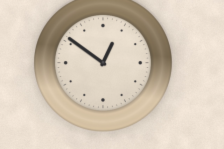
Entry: h=12 m=51
